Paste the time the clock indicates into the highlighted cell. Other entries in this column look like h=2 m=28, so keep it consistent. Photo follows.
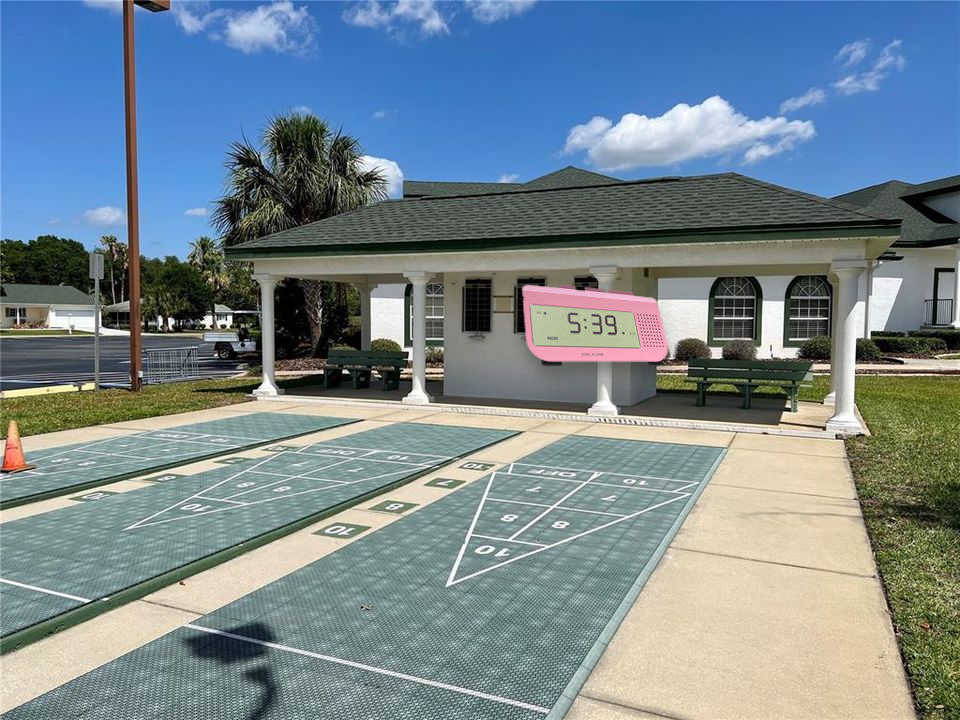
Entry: h=5 m=39
